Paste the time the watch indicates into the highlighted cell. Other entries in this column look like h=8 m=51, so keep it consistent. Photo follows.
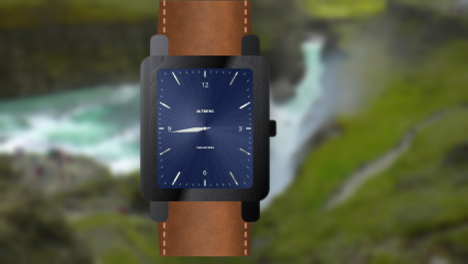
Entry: h=8 m=44
